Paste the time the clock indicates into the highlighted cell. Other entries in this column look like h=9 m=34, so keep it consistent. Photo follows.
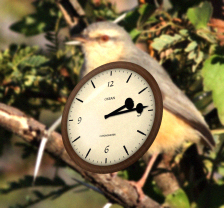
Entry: h=2 m=14
